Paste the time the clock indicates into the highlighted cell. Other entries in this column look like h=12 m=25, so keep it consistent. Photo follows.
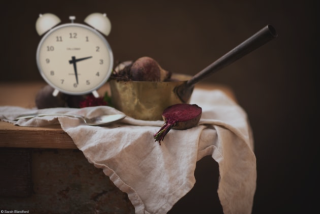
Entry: h=2 m=29
